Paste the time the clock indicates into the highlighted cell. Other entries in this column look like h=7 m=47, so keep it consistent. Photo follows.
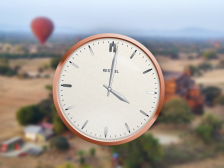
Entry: h=4 m=1
